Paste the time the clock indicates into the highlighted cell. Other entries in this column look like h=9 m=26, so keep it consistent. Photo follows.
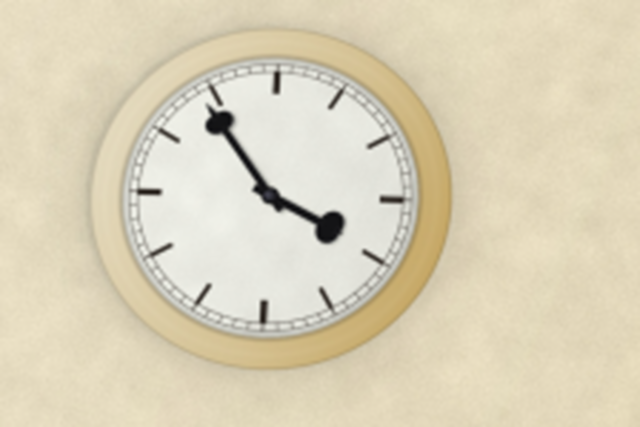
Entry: h=3 m=54
